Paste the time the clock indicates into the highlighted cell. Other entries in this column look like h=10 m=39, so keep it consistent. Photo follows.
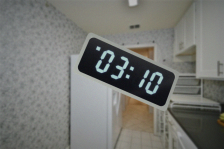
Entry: h=3 m=10
